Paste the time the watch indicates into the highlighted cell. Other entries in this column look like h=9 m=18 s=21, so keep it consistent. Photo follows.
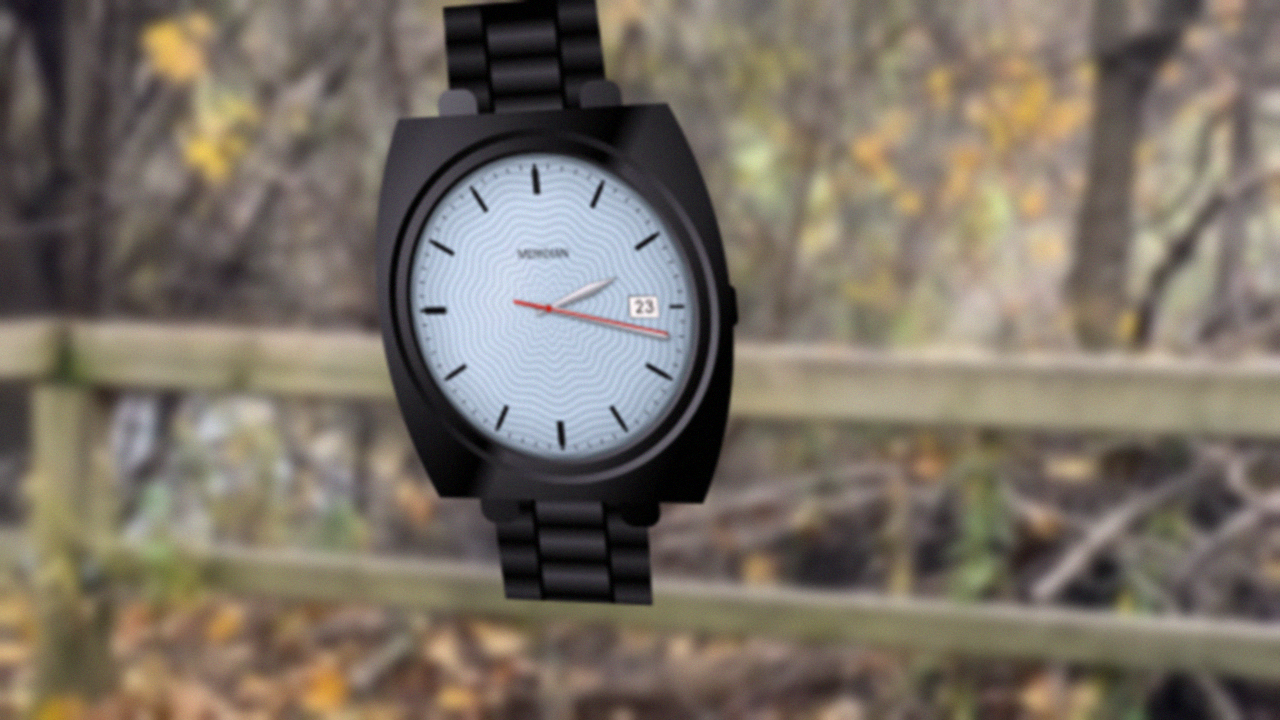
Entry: h=2 m=17 s=17
